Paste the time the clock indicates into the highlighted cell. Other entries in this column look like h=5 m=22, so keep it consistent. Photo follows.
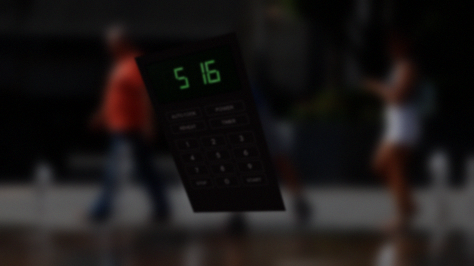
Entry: h=5 m=16
